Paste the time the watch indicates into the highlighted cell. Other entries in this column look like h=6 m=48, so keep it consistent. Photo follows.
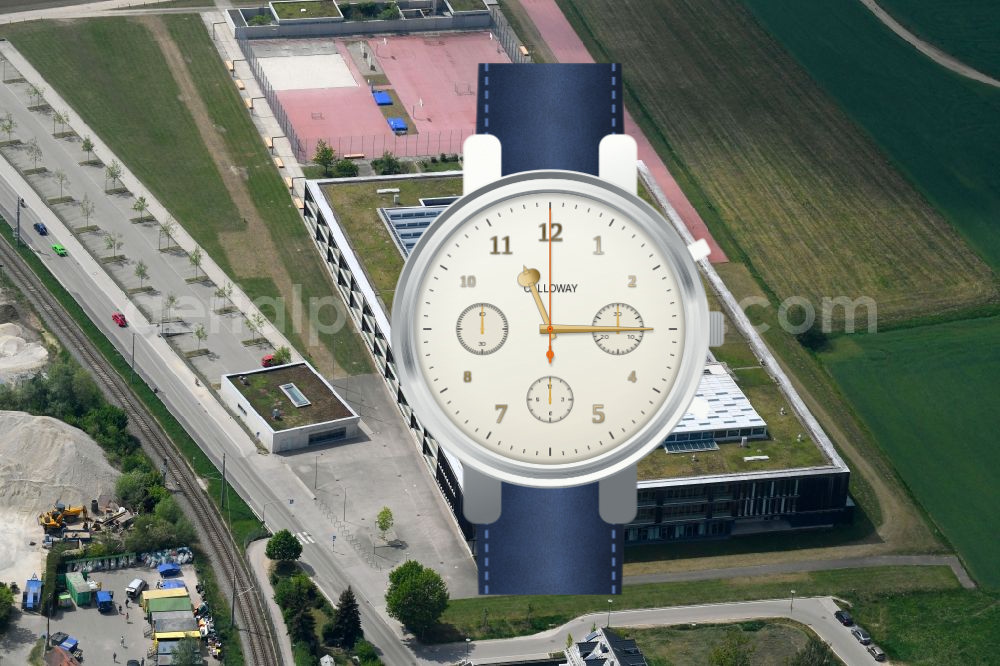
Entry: h=11 m=15
